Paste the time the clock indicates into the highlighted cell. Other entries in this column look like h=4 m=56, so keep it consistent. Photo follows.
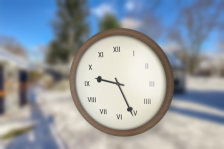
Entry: h=9 m=26
